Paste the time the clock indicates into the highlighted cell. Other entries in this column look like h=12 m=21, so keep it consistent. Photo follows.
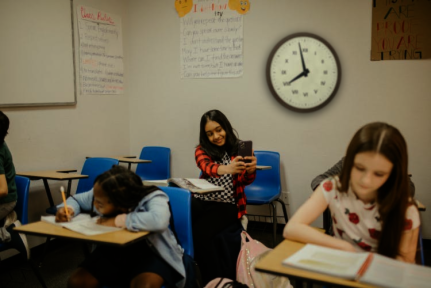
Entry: h=7 m=58
